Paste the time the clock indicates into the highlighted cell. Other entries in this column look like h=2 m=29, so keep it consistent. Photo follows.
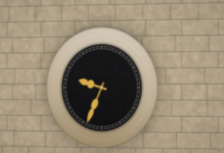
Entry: h=9 m=34
